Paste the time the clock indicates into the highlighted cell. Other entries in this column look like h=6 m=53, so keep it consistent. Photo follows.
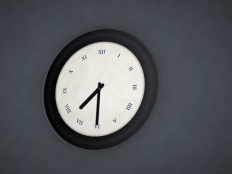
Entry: h=7 m=30
